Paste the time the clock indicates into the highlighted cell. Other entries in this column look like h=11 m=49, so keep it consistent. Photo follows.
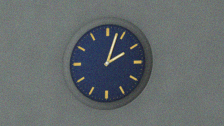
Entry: h=2 m=3
